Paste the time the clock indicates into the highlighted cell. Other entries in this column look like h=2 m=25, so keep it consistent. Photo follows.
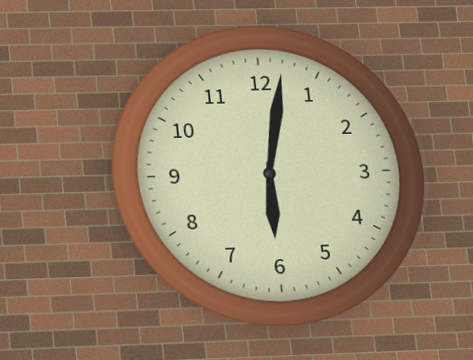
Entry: h=6 m=2
